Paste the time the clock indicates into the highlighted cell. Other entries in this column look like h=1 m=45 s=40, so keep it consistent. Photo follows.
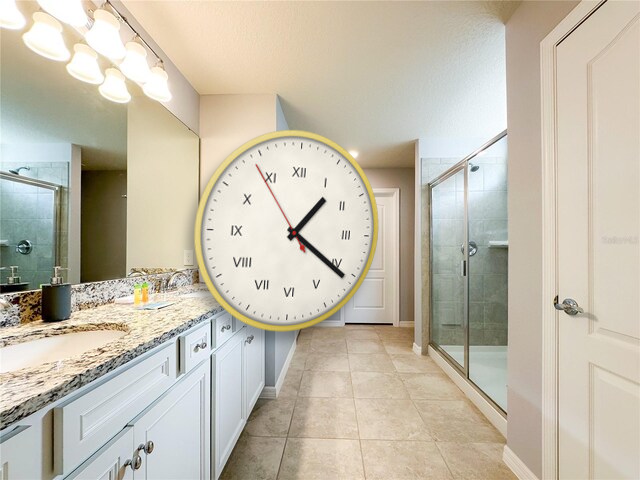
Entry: h=1 m=20 s=54
